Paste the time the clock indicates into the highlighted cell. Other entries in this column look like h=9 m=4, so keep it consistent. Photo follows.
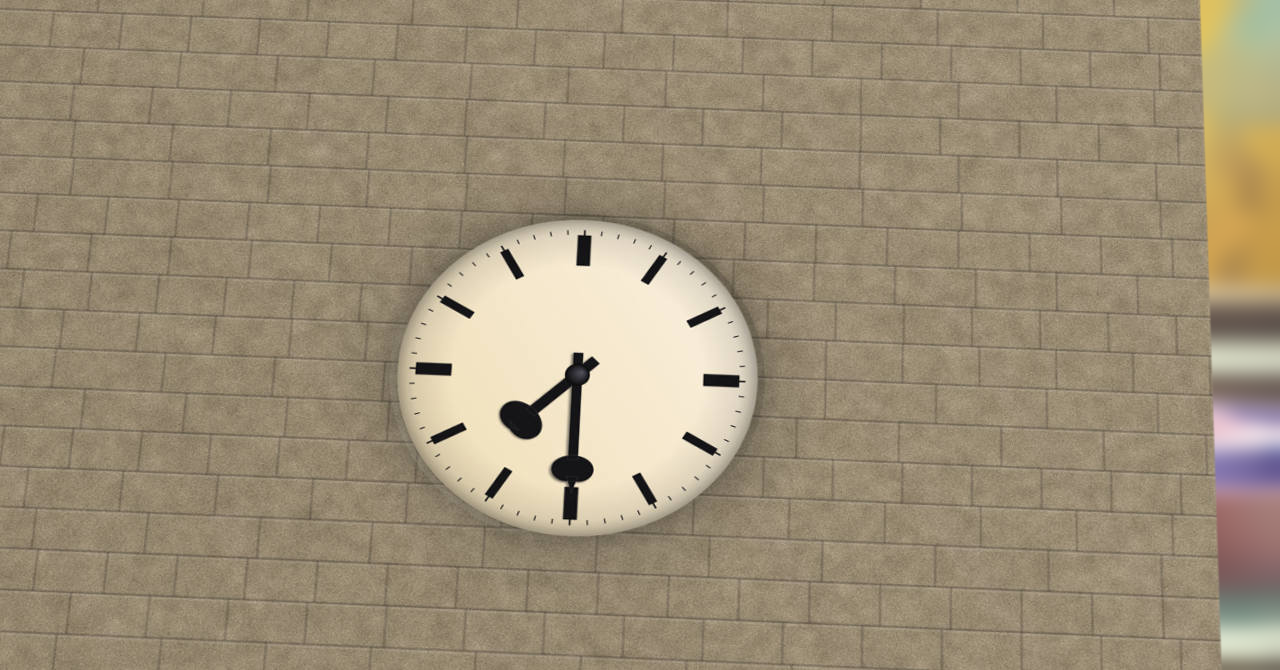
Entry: h=7 m=30
